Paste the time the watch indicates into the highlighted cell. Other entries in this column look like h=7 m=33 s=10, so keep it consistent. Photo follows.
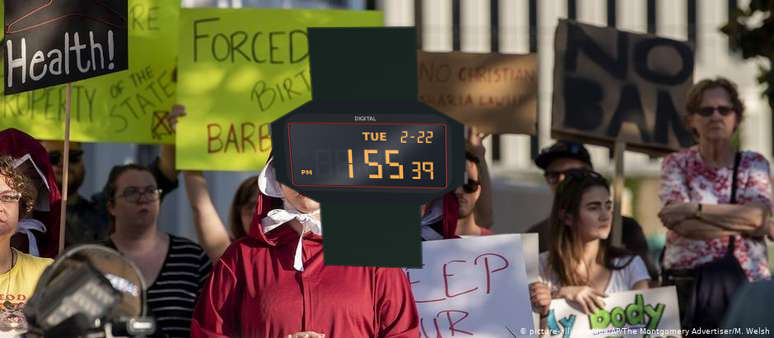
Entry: h=1 m=55 s=39
